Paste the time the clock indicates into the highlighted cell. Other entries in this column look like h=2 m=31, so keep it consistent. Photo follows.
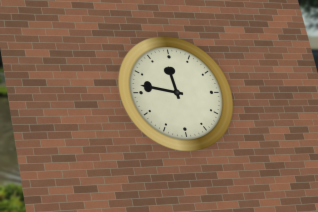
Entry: h=11 m=47
